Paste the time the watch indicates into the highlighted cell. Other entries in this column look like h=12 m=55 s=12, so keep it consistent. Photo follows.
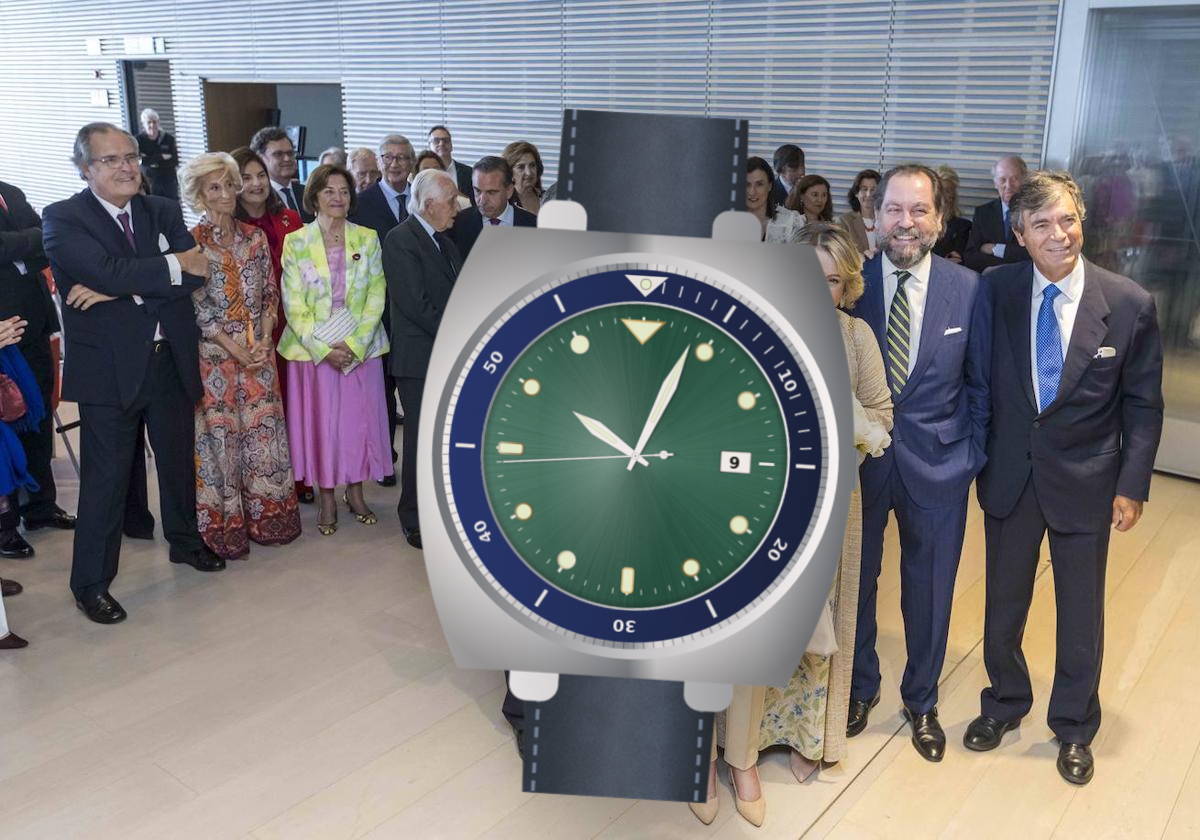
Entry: h=10 m=3 s=44
